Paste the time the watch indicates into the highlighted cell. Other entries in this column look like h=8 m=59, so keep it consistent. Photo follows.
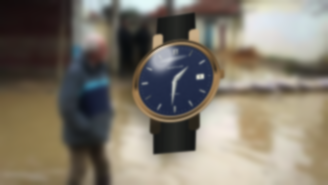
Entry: h=1 m=31
